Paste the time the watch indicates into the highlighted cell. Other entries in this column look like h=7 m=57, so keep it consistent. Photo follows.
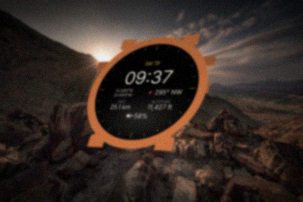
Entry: h=9 m=37
